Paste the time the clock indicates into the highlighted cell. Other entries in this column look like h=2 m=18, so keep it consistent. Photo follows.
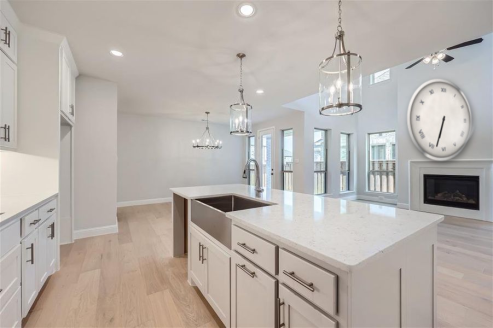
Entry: h=6 m=33
